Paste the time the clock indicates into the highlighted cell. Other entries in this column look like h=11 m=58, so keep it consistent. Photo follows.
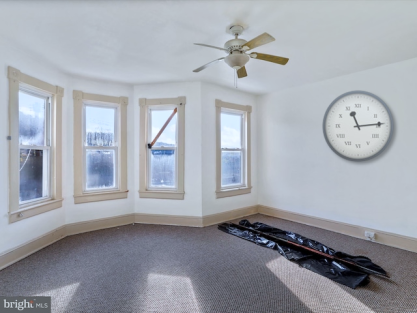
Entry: h=11 m=14
